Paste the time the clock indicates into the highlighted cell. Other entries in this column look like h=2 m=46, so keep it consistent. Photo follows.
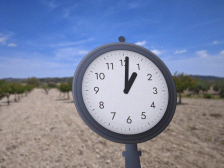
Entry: h=1 m=1
